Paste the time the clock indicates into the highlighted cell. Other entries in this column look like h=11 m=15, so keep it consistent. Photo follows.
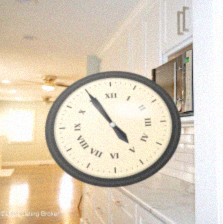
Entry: h=4 m=55
